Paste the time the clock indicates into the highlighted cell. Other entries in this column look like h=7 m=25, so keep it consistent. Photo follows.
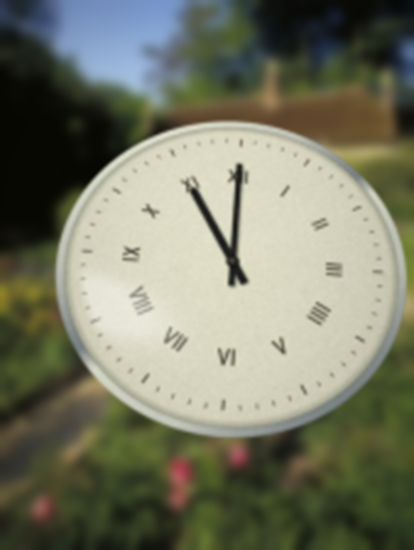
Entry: h=11 m=0
